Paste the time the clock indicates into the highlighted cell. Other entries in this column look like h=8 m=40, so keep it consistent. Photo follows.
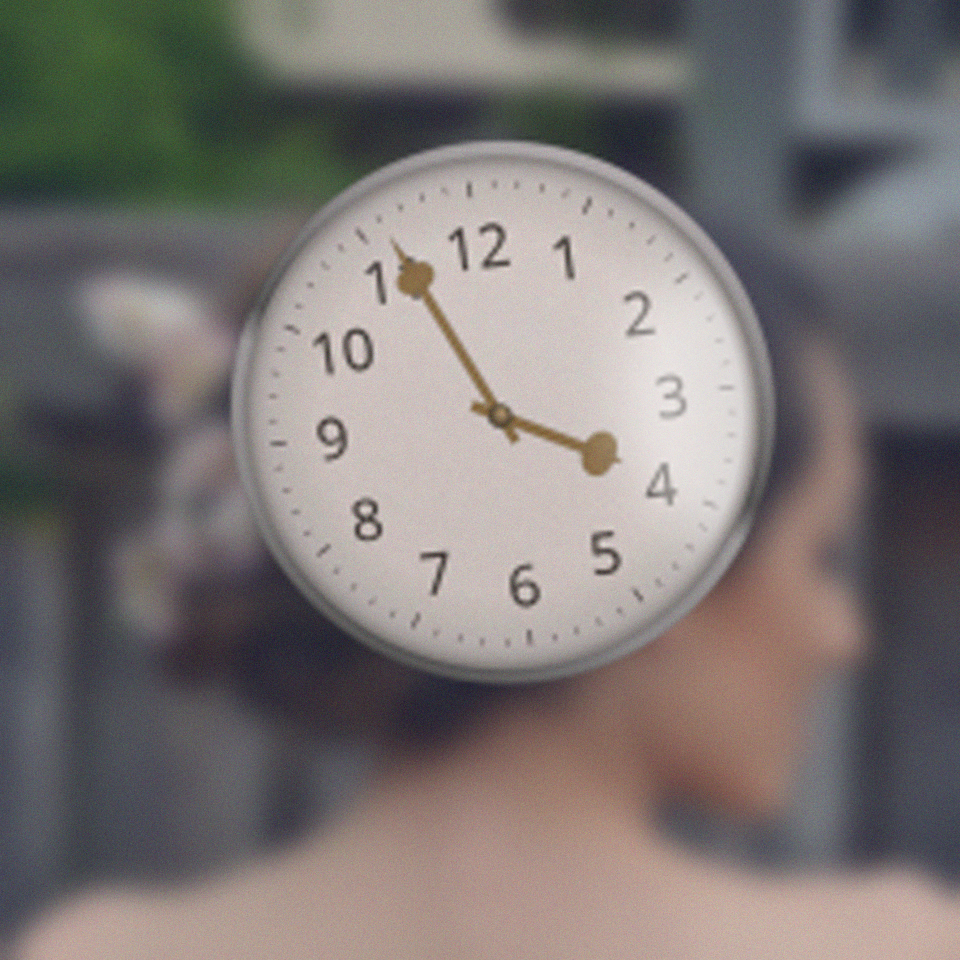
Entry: h=3 m=56
